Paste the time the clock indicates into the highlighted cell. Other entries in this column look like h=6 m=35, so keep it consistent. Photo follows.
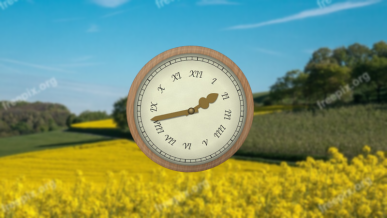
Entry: h=1 m=42
